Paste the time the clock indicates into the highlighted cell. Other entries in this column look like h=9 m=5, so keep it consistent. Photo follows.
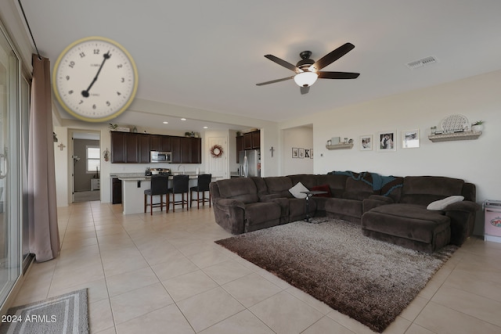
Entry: h=7 m=4
